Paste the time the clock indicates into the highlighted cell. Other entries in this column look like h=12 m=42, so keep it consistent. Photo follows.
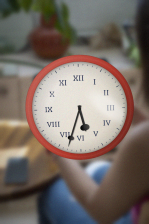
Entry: h=5 m=33
